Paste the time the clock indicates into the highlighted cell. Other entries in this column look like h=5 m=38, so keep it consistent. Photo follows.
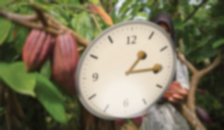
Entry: h=1 m=15
